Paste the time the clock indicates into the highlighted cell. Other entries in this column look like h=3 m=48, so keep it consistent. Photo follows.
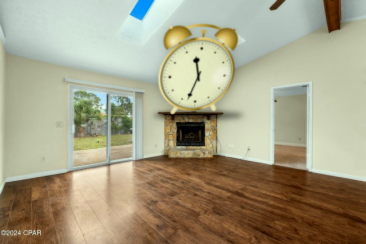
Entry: h=11 m=33
